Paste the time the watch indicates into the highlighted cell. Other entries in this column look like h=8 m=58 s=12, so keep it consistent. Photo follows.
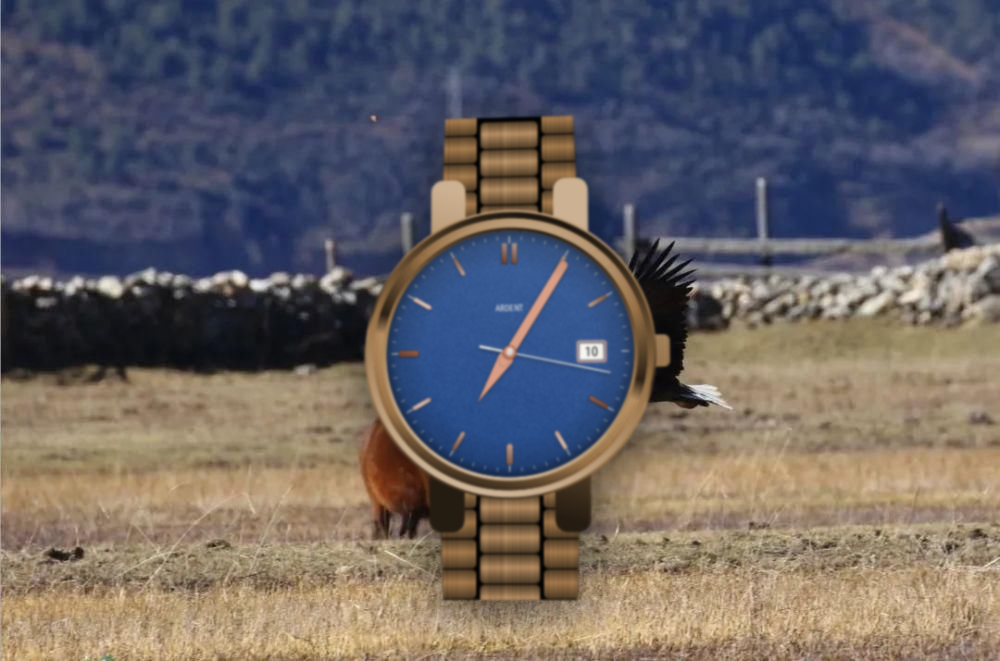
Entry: h=7 m=5 s=17
